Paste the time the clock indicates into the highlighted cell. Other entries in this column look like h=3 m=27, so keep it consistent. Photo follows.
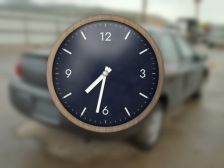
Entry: h=7 m=32
